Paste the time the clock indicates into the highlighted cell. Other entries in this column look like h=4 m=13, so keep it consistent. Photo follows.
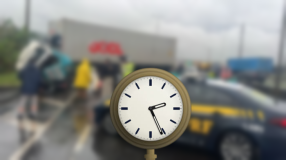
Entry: h=2 m=26
